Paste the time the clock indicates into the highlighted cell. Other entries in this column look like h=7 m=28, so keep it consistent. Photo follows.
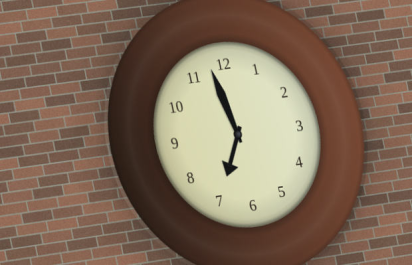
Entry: h=6 m=58
